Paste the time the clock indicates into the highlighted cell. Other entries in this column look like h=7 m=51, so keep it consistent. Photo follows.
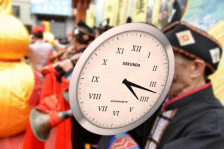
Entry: h=4 m=17
